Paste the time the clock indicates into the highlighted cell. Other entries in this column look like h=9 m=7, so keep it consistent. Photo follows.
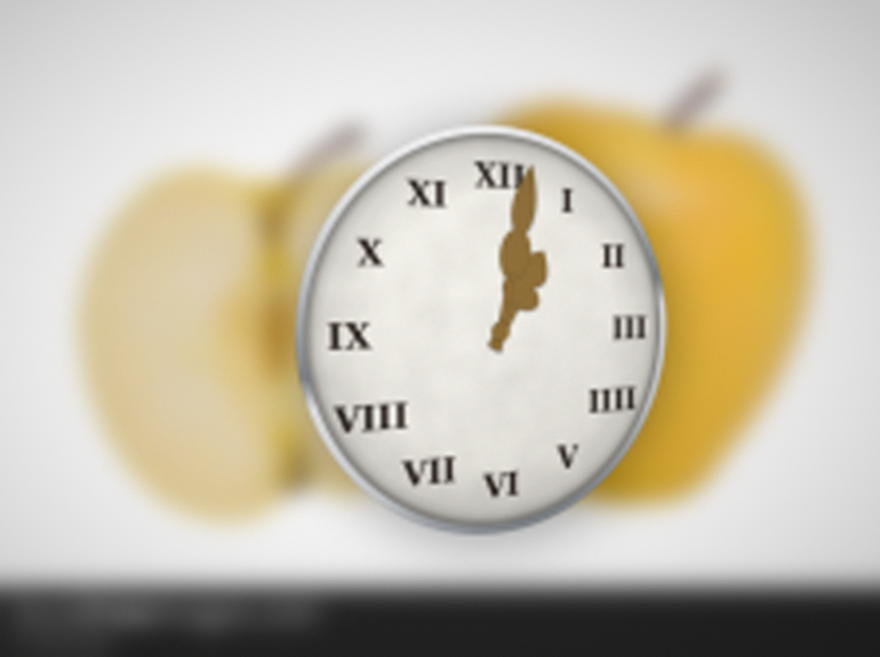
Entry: h=1 m=2
